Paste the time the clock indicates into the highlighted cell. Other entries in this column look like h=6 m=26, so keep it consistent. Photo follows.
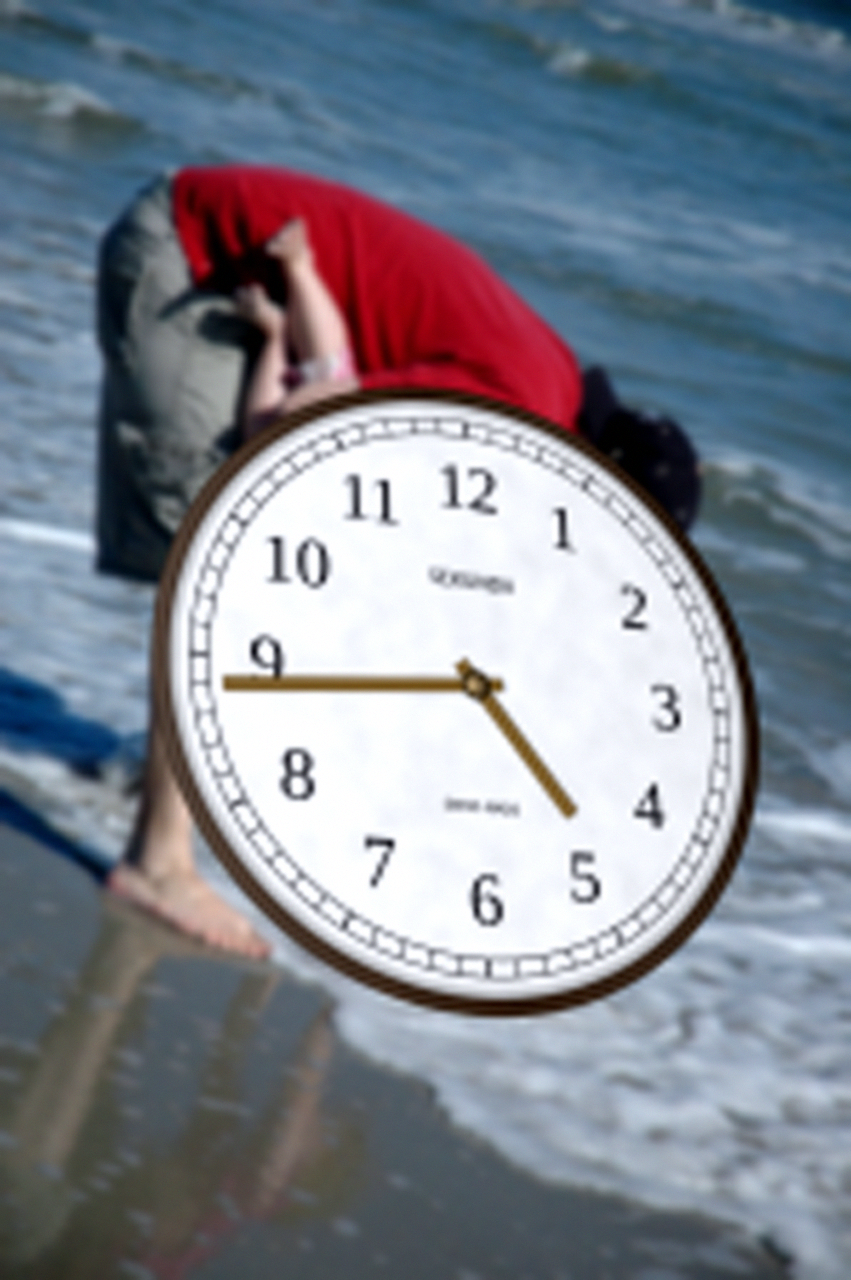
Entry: h=4 m=44
